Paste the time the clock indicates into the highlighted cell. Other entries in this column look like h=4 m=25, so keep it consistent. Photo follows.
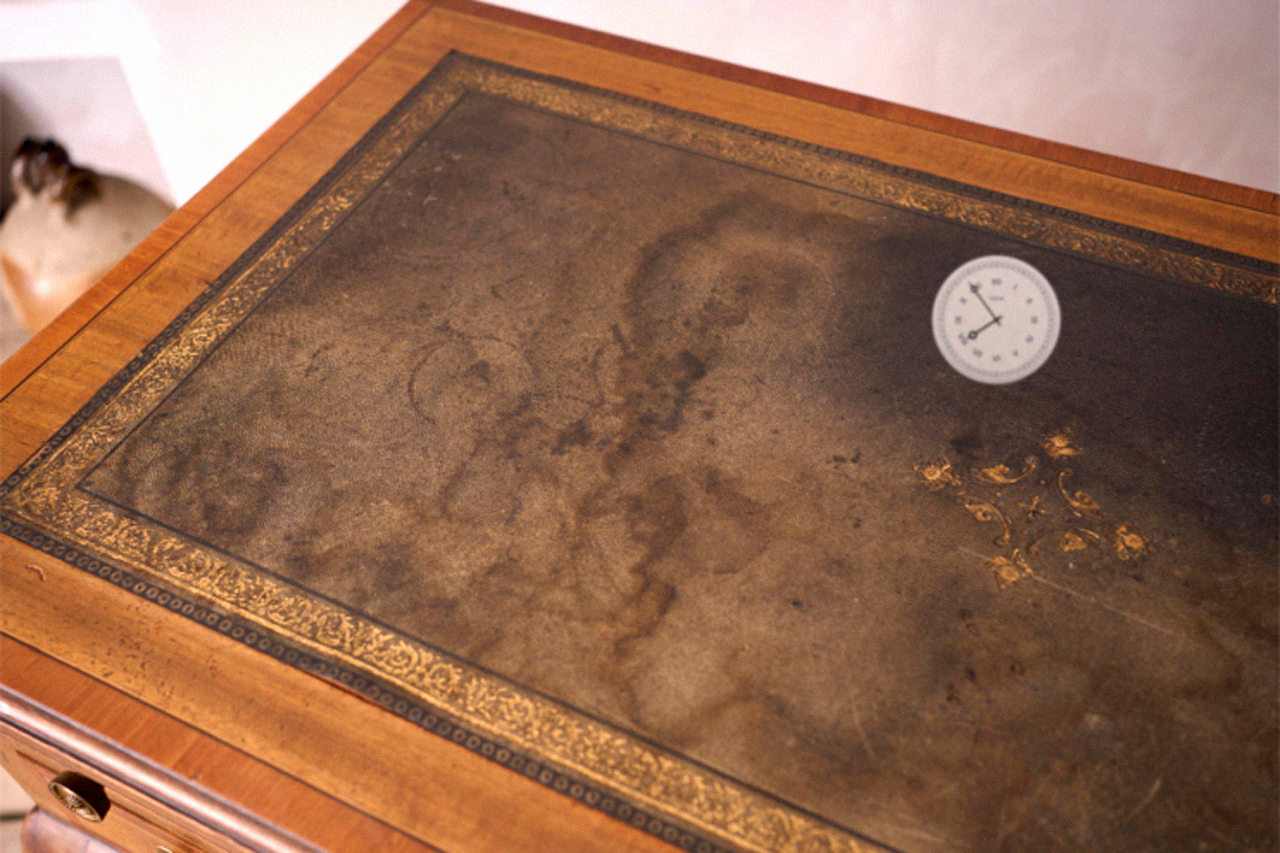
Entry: h=7 m=54
